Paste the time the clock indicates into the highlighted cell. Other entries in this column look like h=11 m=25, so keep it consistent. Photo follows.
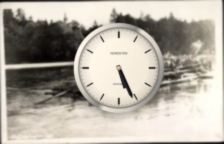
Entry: h=5 m=26
